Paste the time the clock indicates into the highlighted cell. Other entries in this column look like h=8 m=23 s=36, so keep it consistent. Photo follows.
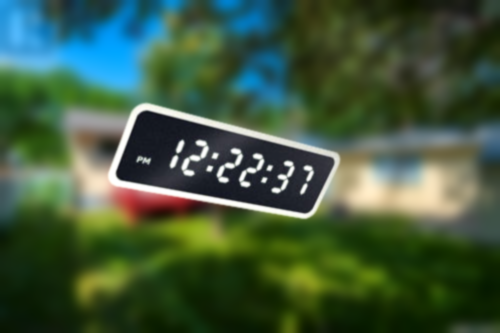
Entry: h=12 m=22 s=37
